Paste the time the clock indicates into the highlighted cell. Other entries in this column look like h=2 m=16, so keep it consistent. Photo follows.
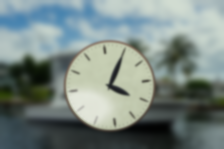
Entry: h=4 m=5
